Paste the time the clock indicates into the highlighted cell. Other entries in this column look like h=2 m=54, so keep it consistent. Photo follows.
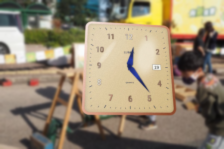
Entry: h=12 m=24
